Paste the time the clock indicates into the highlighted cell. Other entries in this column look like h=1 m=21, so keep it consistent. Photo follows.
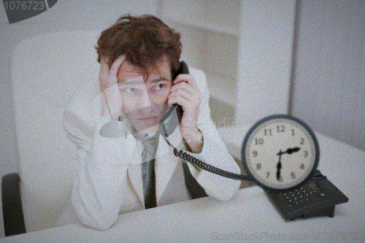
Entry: h=2 m=31
